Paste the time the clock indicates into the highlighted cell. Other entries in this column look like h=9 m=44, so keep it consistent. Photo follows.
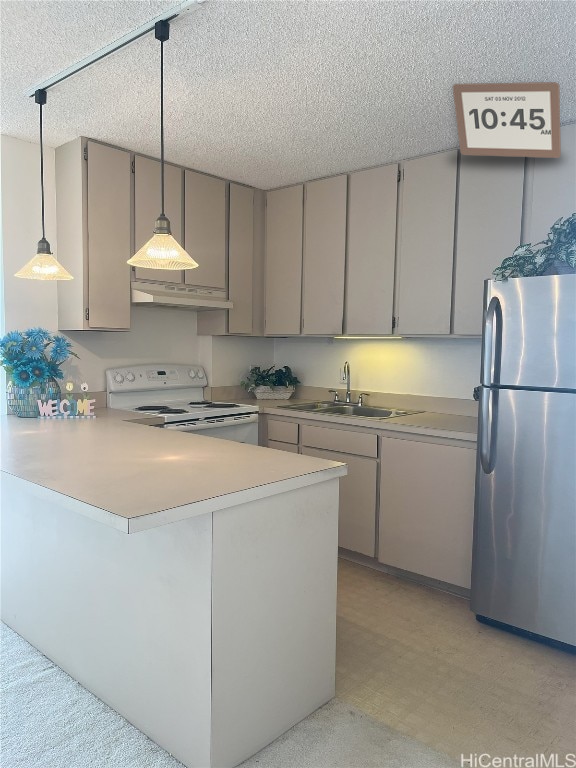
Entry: h=10 m=45
